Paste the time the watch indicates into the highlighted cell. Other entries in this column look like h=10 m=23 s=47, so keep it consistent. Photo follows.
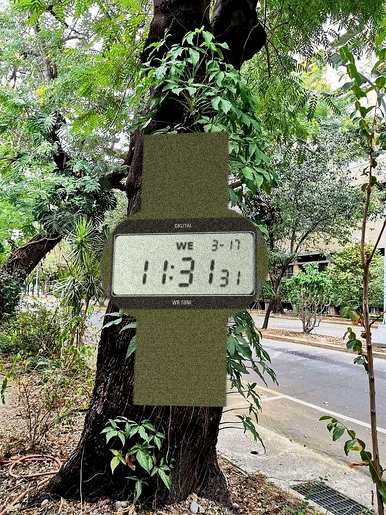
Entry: h=11 m=31 s=31
